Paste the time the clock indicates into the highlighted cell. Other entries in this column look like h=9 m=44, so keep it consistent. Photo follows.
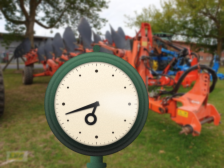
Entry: h=6 m=42
